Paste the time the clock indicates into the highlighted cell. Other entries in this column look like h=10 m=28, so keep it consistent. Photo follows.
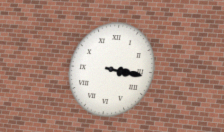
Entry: h=3 m=16
